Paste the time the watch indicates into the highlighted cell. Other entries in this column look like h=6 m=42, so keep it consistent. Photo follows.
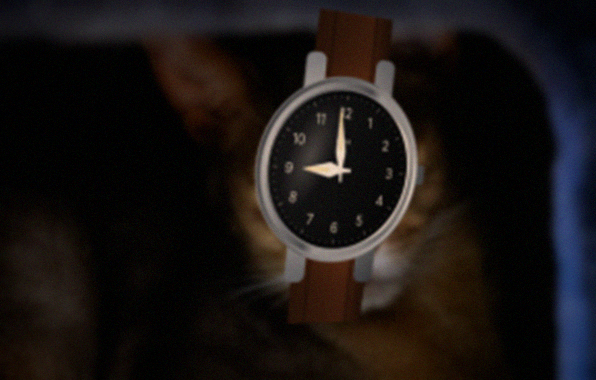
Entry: h=8 m=59
